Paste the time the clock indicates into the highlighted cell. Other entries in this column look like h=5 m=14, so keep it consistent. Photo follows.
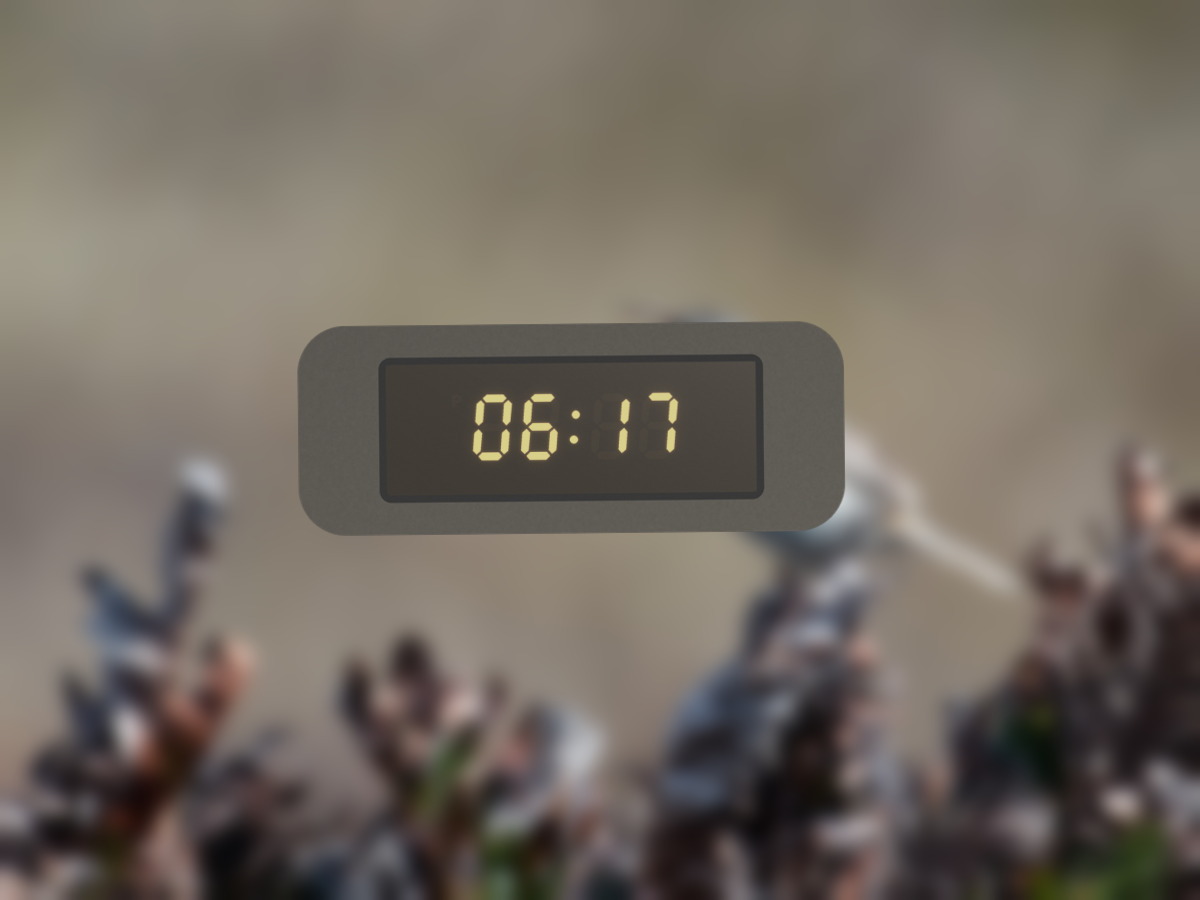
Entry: h=6 m=17
